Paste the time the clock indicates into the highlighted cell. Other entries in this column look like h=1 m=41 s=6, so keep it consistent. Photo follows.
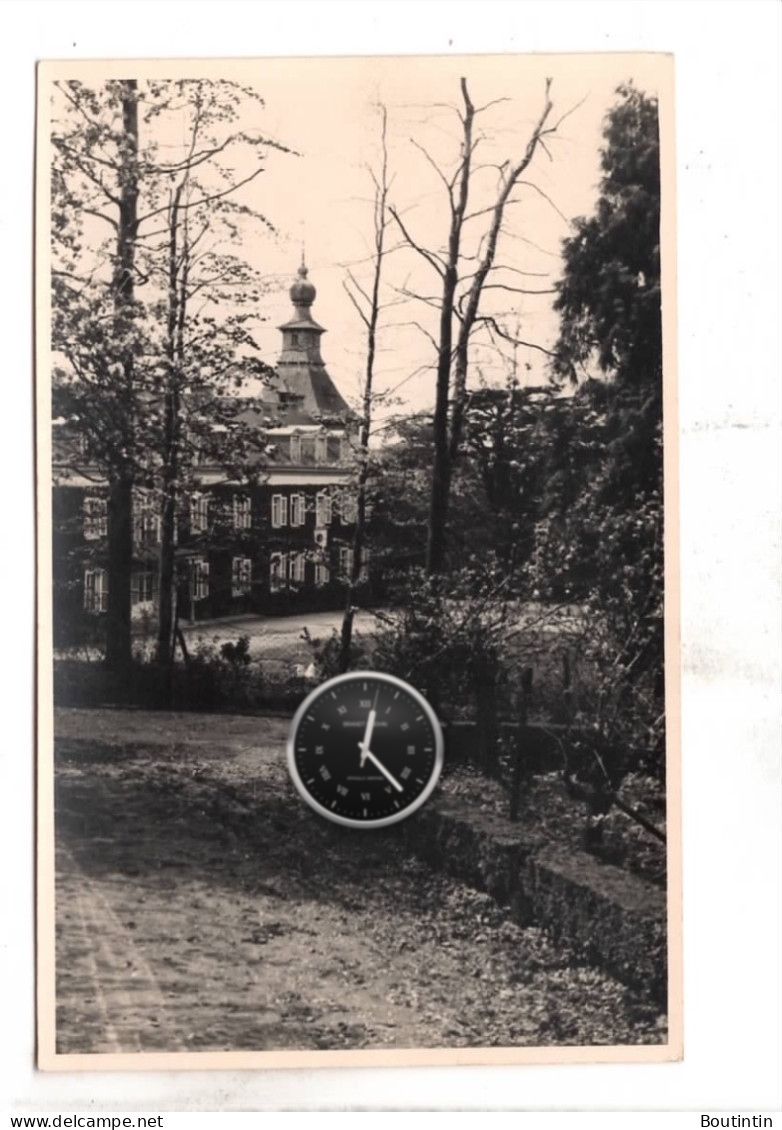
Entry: h=12 m=23 s=2
